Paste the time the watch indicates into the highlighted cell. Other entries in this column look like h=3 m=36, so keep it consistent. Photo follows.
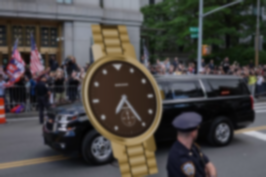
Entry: h=7 m=25
